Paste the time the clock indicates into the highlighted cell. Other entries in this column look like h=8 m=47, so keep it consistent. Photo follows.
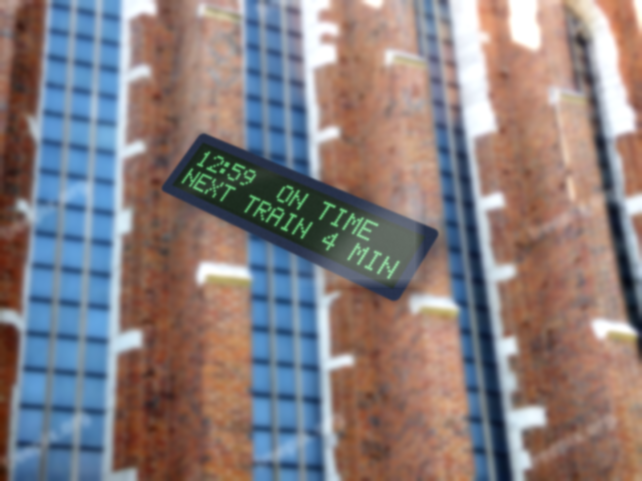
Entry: h=12 m=59
